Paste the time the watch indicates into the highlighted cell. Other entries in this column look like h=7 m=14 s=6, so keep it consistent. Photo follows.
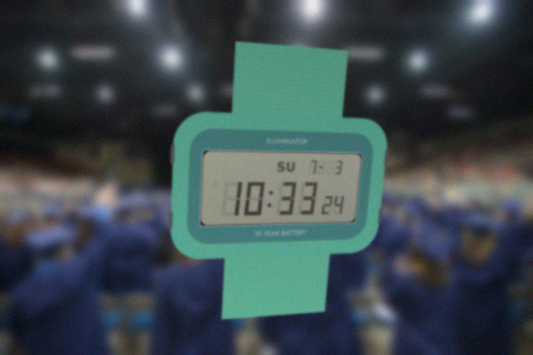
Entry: h=10 m=33 s=24
